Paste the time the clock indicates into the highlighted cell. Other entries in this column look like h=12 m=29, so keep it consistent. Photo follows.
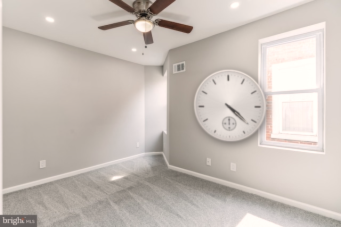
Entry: h=4 m=22
